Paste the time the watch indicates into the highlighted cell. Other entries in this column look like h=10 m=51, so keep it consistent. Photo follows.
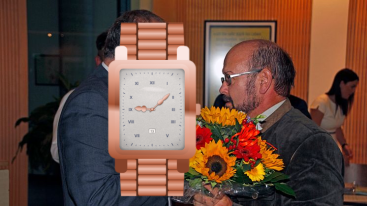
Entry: h=9 m=8
